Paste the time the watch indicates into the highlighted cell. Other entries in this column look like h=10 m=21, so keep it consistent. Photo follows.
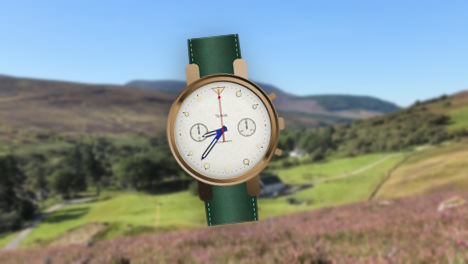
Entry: h=8 m=37
